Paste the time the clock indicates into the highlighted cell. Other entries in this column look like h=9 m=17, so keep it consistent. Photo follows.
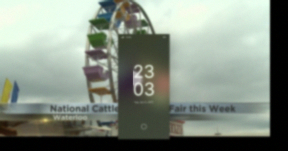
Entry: h=23 m=3
